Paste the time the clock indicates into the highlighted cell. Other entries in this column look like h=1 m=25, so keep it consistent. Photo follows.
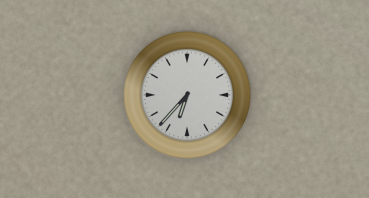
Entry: h=6 m=37
